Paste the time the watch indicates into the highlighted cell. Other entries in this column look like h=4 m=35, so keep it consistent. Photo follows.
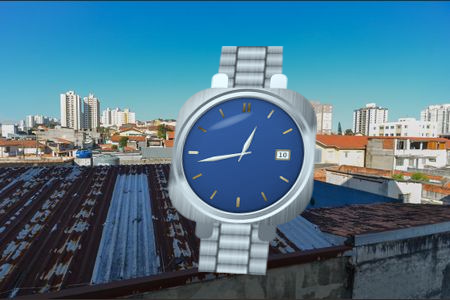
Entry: h=12 m=43
